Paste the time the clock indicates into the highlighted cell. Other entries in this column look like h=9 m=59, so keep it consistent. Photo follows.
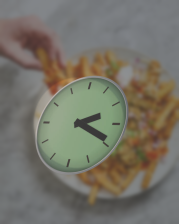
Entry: h=2 m=19
